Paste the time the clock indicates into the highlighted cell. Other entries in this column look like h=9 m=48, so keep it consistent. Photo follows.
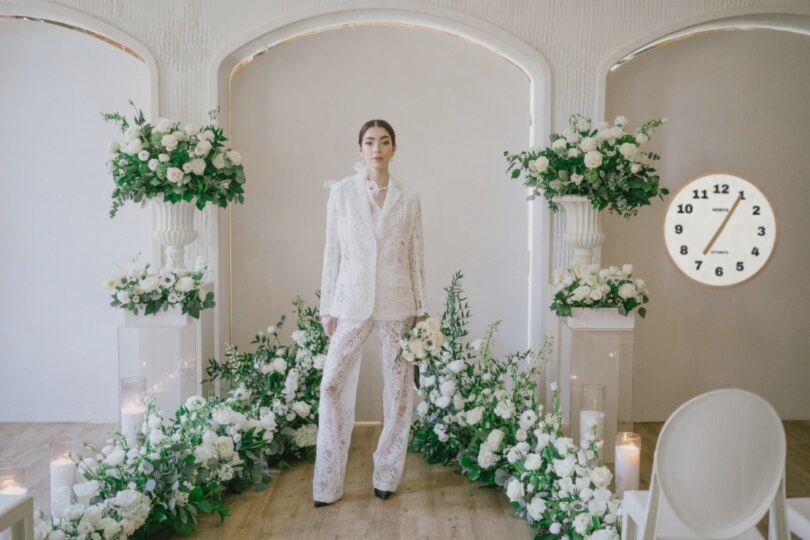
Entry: h=7 m=5
